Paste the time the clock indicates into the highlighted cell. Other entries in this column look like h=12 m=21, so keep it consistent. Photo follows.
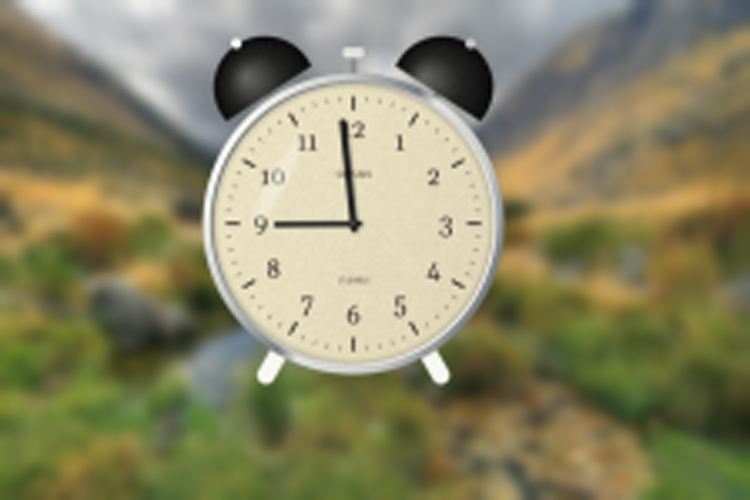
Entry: h=8 m=59
